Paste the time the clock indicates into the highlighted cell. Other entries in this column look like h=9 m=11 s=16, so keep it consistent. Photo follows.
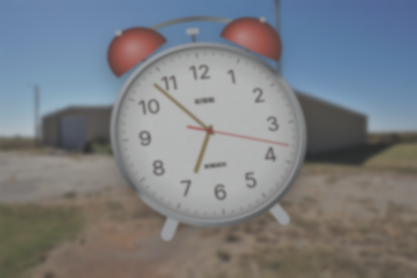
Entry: h=6 m=53 s=18
